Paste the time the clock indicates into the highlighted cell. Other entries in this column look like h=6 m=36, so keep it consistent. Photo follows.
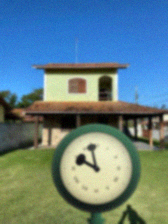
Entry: h=9 m=58
